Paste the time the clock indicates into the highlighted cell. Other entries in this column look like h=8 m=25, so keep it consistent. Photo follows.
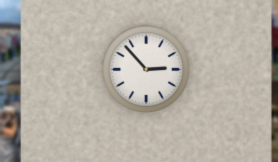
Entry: h=2 m=53
